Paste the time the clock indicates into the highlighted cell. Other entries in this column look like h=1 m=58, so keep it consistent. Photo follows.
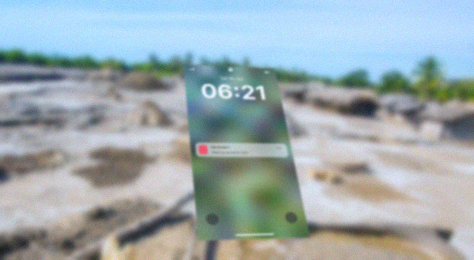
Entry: h=6 m=21
